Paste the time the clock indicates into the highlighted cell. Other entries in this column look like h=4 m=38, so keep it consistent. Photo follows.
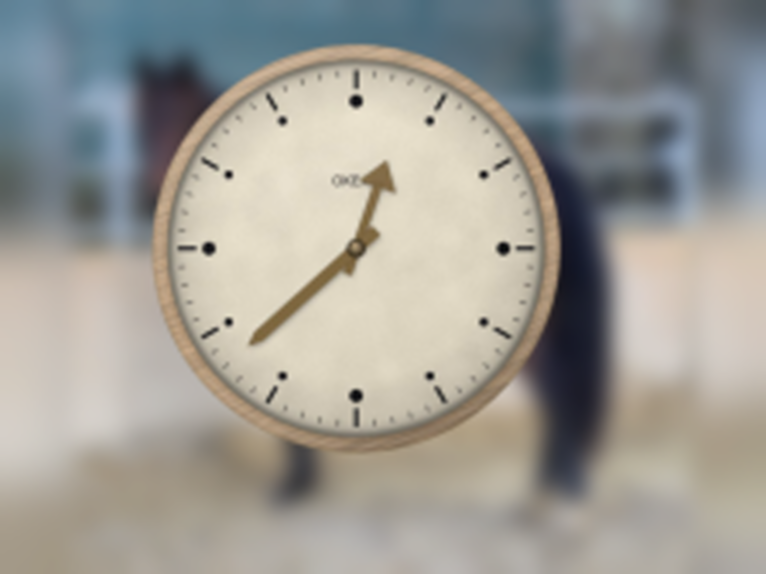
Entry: h=12 m=38
